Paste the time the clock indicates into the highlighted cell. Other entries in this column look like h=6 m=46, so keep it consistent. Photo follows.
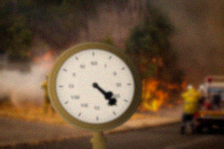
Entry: h=4 m=23
